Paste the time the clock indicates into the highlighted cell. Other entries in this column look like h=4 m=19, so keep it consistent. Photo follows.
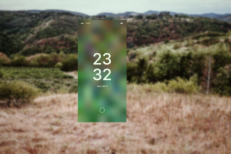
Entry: h=23 m=32
